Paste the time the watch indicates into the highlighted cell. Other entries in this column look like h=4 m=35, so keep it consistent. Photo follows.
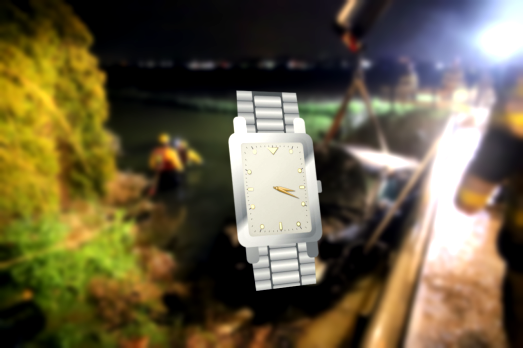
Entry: h=3 m=19
